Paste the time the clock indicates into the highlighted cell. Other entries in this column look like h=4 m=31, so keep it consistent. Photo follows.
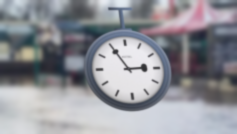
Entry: h=2 m=55
